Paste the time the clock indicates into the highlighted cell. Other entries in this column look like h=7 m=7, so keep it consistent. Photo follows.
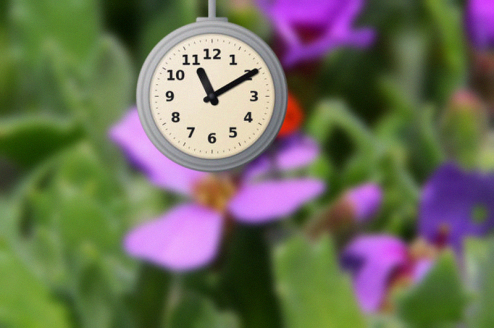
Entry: h=11 m=10
